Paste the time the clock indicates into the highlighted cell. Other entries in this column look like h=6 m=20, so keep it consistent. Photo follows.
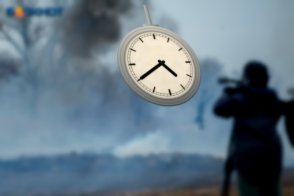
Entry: h=4 m=40
